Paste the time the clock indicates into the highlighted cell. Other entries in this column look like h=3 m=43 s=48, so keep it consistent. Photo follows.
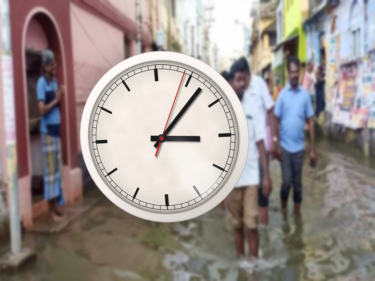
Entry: h=3 m=7 s=4
